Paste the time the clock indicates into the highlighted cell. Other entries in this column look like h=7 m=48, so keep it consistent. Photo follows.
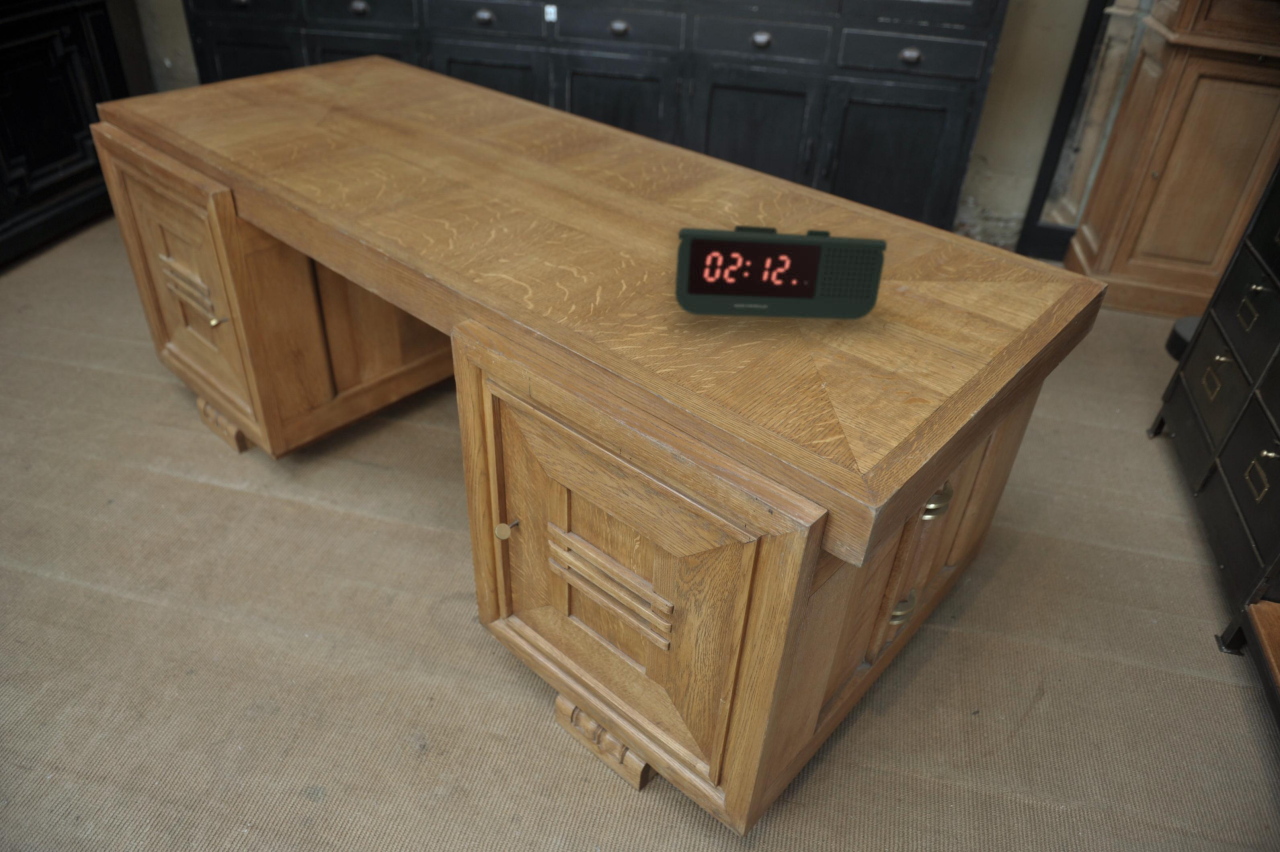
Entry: h=2 m=12
